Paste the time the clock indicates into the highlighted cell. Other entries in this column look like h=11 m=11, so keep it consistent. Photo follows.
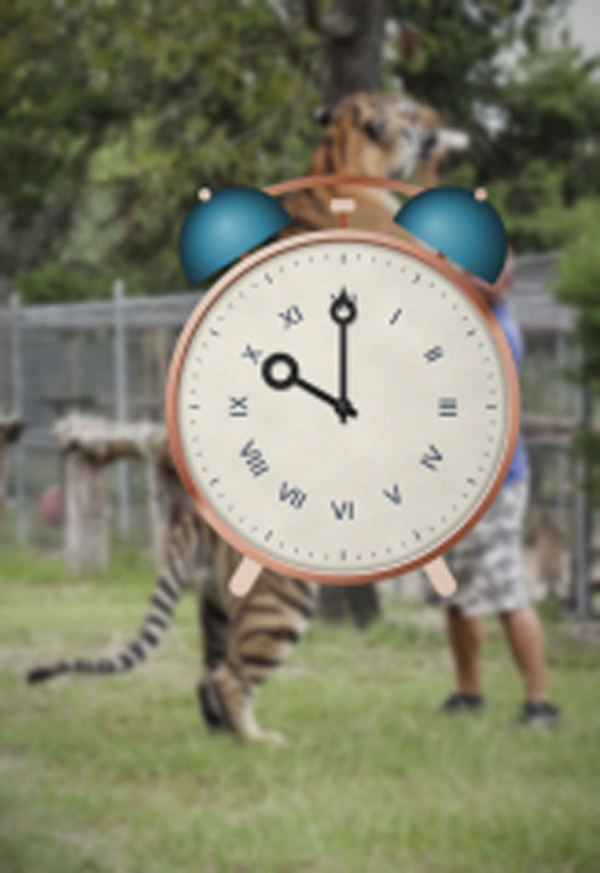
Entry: h=10 m=0
